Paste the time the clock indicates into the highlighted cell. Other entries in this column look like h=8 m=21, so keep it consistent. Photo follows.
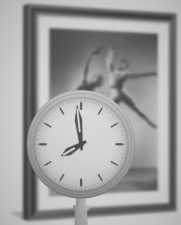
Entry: h=7 m=59
